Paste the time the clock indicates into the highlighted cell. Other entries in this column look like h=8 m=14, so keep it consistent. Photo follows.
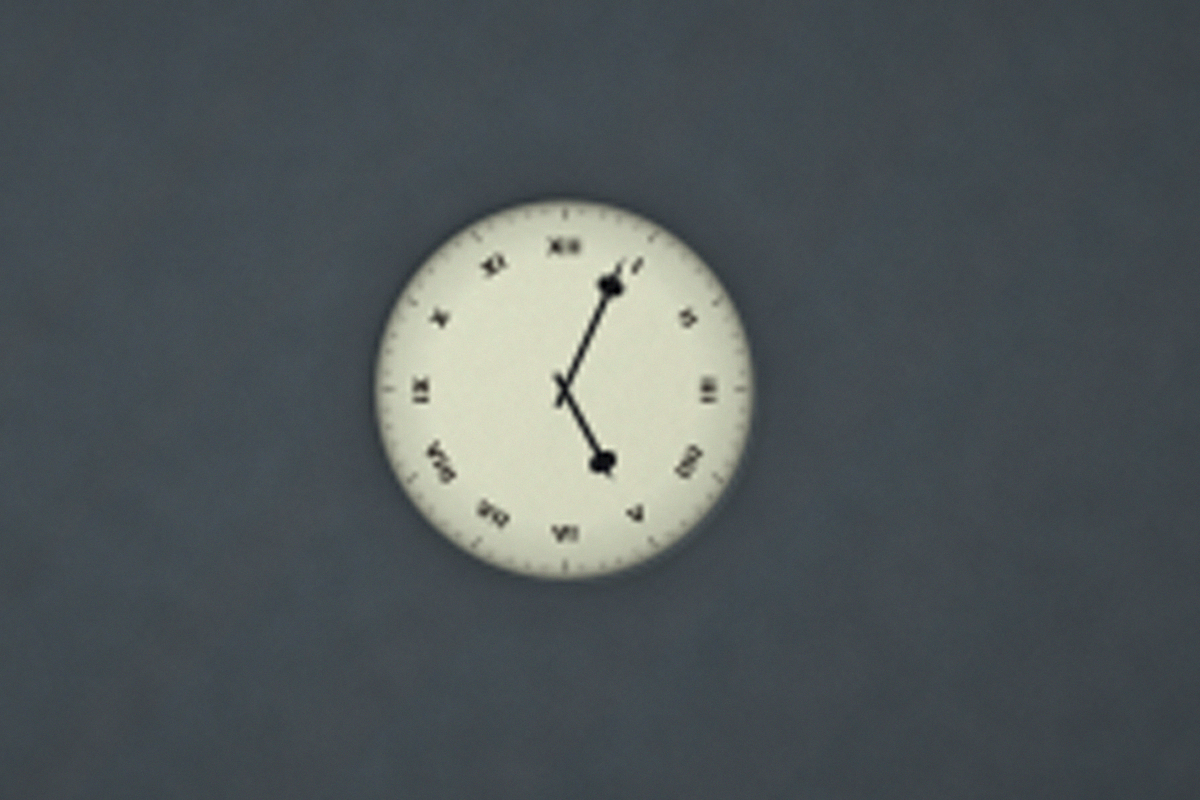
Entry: h=5 m=4
